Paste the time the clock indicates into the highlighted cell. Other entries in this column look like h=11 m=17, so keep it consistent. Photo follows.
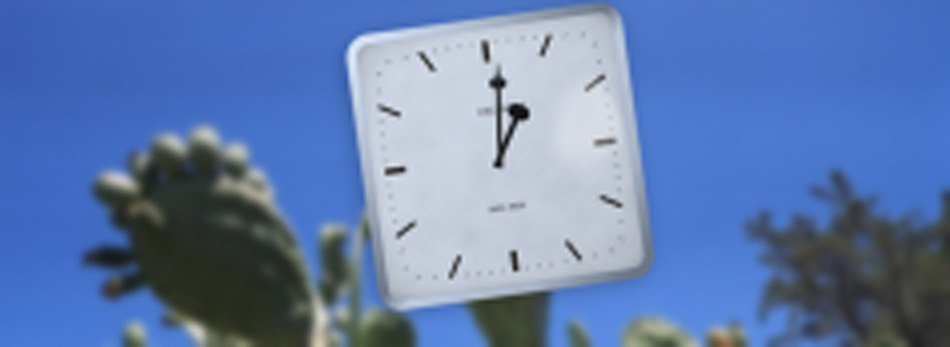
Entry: h=1 m=1
